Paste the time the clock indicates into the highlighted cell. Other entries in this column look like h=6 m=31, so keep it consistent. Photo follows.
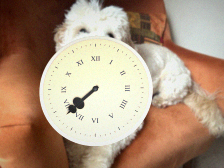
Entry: h=7 m=38
